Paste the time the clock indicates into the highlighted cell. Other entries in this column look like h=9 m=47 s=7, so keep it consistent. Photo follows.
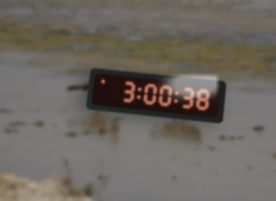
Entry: h=3 m=0 s=38
